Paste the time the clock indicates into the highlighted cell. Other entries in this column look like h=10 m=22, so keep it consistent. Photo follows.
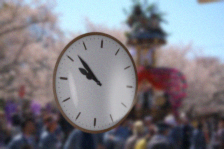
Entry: h=9 m=52
